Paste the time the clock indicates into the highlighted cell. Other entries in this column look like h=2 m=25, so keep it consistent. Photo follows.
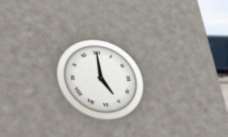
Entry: h=5 m=0
